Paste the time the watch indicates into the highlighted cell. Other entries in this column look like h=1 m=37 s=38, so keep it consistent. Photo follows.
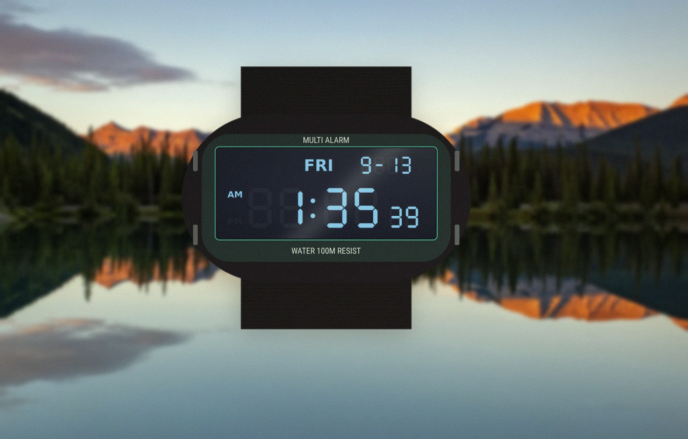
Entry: h=1 m=35 s=39
